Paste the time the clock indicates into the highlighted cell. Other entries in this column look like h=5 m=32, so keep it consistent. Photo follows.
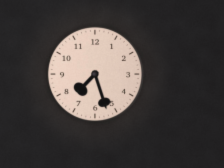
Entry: h=7 m=27
